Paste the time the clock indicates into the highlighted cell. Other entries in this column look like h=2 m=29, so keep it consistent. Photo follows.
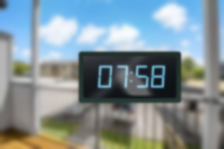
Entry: h=7 m=58
